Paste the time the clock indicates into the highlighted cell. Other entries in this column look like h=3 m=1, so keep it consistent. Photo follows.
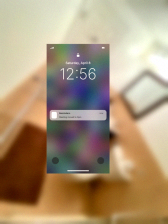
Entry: h=12 m=56
